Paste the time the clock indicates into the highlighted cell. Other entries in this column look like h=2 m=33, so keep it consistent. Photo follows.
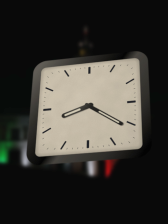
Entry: h=8 m=21
